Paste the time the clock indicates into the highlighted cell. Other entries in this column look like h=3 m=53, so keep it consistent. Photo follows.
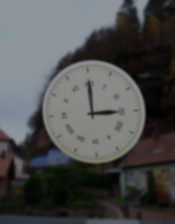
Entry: h=3 m=0
